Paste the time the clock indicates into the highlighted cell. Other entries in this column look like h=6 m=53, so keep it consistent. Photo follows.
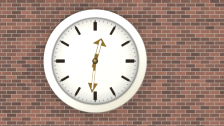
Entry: h=12 m=31
